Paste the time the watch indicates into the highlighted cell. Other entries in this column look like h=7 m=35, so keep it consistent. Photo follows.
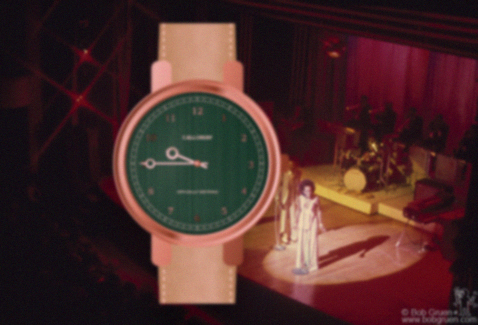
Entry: h=9 m=45
